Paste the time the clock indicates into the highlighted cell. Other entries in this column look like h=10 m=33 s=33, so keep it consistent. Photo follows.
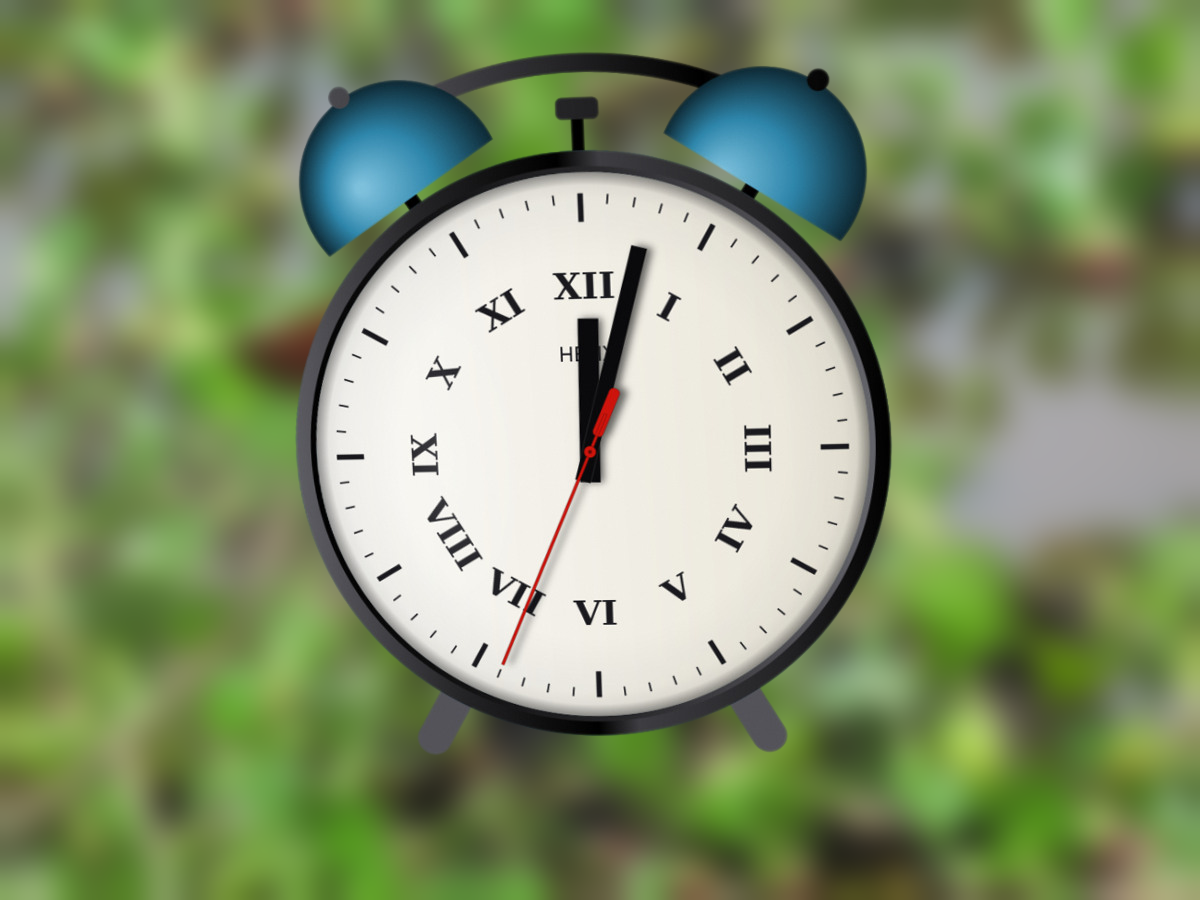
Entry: h=12 m=2 s=34
